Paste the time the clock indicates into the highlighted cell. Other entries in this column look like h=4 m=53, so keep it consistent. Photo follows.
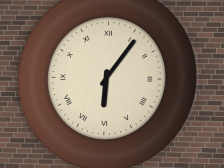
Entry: h=6 m=6
